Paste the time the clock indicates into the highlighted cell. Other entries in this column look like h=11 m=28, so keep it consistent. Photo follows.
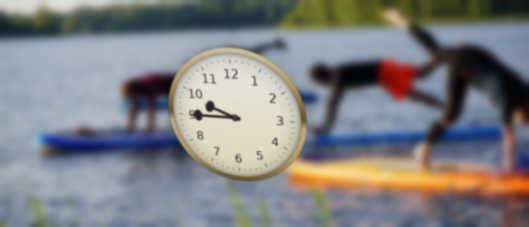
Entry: h=9 m=45
